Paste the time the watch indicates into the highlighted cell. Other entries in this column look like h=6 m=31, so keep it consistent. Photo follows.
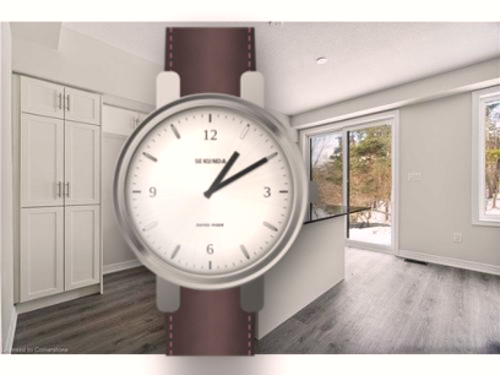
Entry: h=1 m=10
